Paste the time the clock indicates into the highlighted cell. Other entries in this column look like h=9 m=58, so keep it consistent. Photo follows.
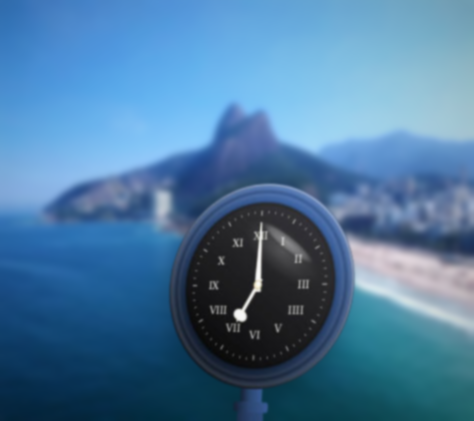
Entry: h=7 m=0
